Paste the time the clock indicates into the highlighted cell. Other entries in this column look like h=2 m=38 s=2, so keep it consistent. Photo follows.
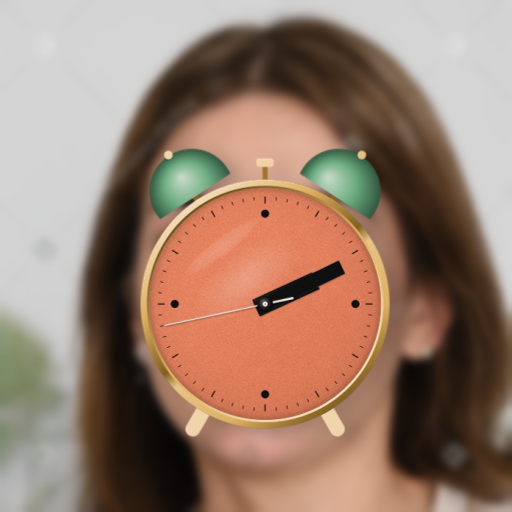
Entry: h=2 m=10 s=43
